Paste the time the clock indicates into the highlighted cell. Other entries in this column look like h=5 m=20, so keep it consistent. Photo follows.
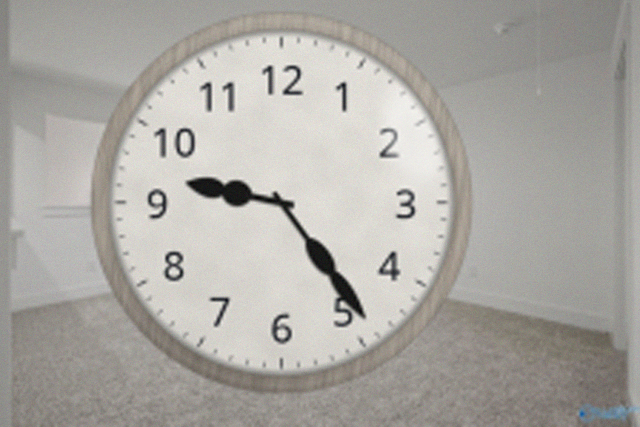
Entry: h=9 m=24
